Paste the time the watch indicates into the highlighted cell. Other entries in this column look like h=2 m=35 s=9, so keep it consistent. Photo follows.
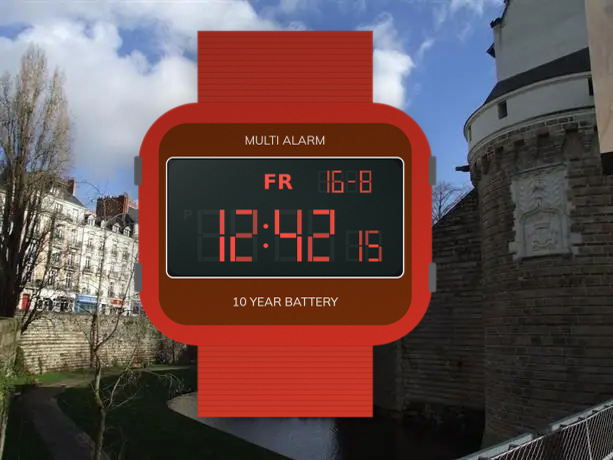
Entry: h=12 m=42 s=15
